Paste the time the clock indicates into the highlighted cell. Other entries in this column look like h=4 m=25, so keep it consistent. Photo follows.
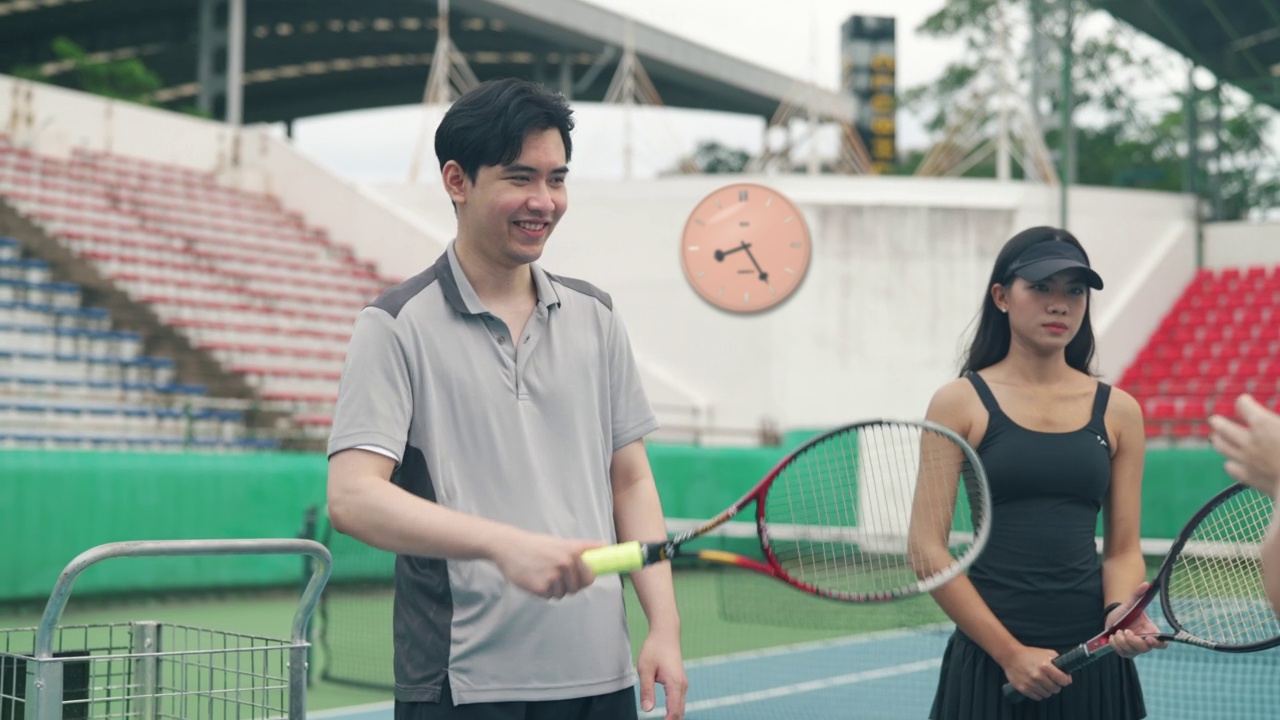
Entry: h=8 m=25
